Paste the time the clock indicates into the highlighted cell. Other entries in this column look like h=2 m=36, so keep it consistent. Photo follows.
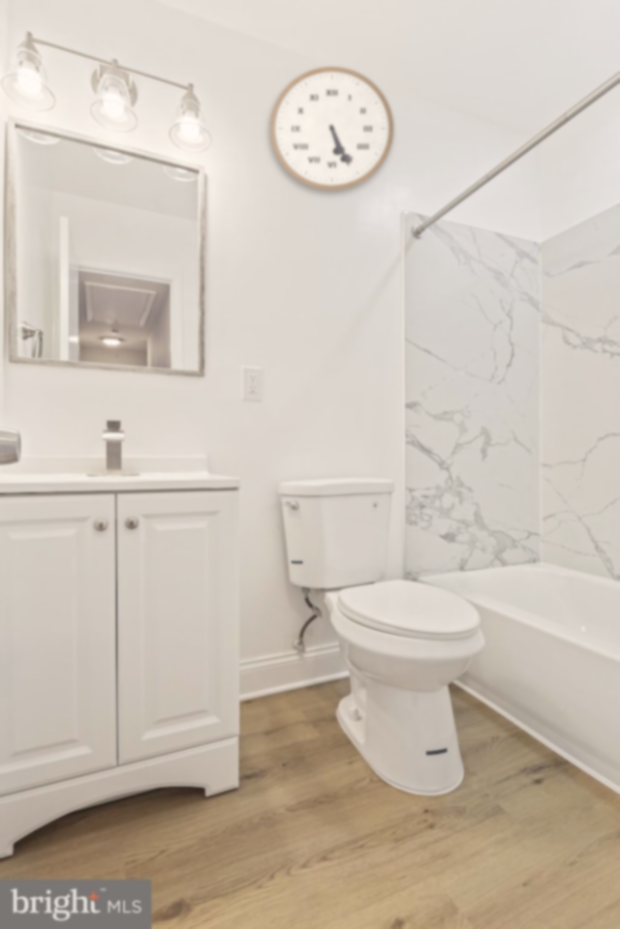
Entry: h=5 m=26
